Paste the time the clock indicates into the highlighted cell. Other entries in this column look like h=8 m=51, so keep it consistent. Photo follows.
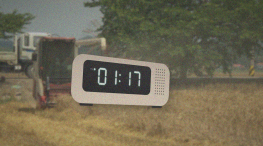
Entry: h=1 m=17
